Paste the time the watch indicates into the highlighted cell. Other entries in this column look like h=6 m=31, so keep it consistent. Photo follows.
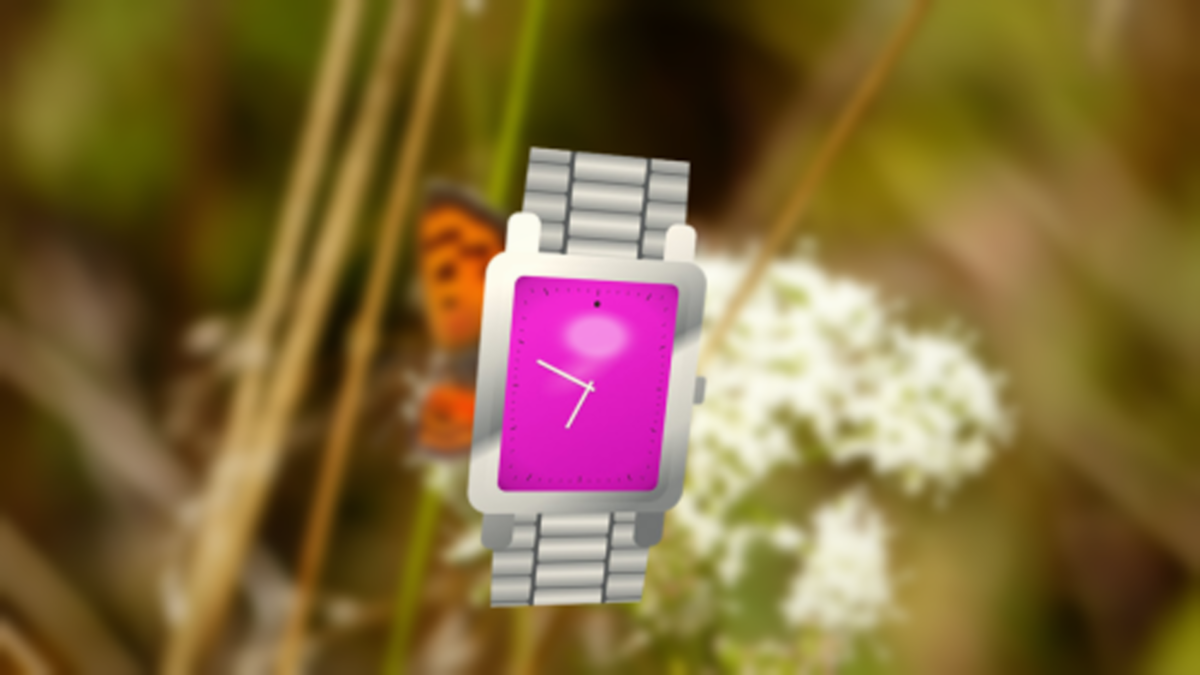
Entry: h=6 m=49
